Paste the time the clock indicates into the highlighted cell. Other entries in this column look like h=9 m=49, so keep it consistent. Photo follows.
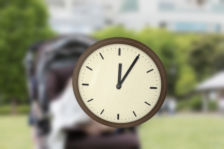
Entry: h=12 m=5
